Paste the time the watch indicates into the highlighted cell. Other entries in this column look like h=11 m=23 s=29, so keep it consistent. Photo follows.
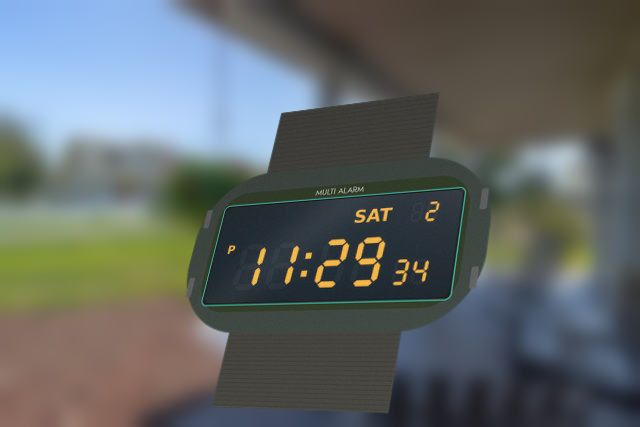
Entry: h=11 m=29 s=34
